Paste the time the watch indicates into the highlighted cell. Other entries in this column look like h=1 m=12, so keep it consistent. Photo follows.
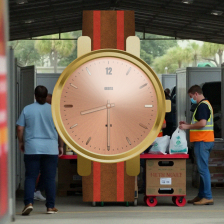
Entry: h=8 m=30
